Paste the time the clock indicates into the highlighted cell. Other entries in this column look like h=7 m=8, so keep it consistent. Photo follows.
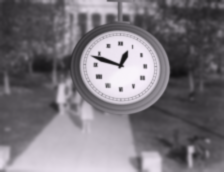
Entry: h=12 m=48
